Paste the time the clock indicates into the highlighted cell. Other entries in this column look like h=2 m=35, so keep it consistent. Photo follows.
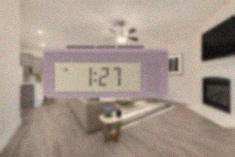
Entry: h=1 m=27
